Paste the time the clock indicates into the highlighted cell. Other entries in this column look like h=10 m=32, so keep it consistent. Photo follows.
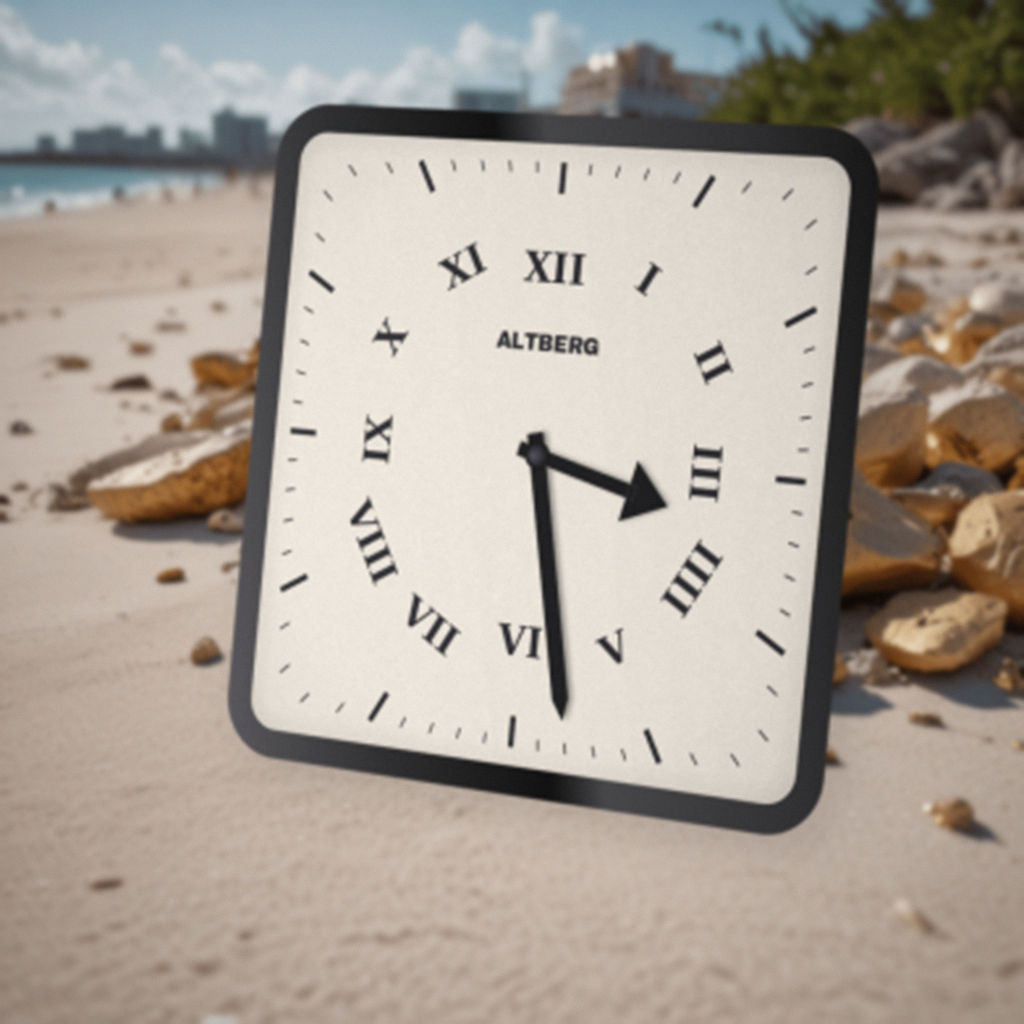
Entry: h=3 m=28
